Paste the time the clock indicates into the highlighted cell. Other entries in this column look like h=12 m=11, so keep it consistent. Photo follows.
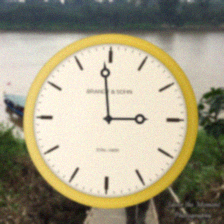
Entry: h=2 m=59
